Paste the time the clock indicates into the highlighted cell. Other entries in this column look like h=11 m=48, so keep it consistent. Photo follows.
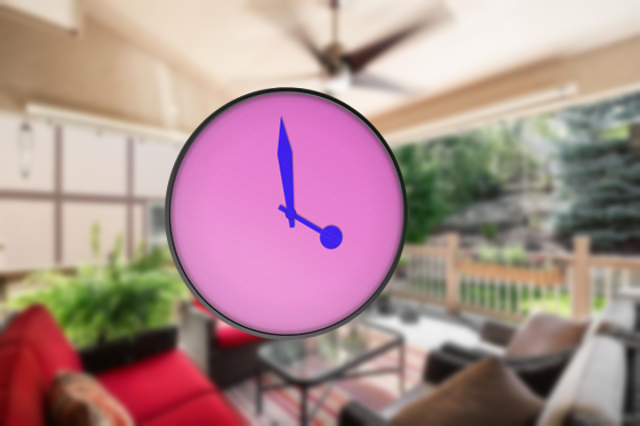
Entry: h=3 m=59
